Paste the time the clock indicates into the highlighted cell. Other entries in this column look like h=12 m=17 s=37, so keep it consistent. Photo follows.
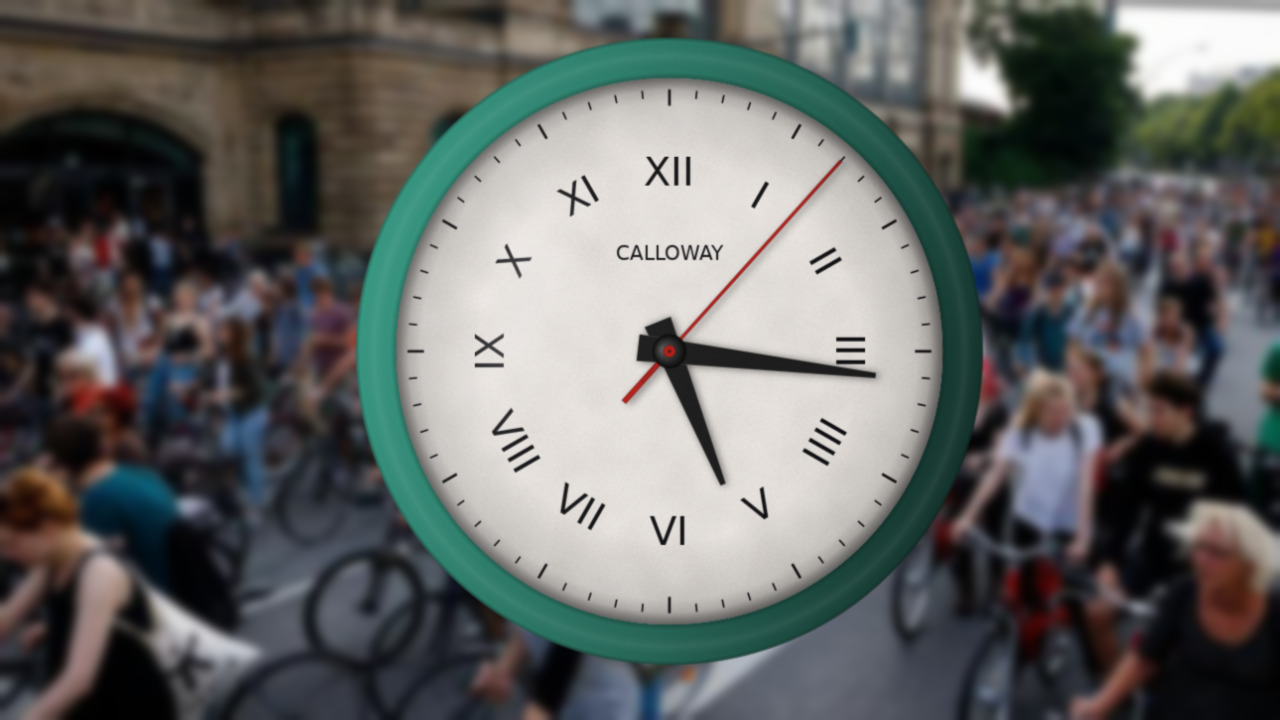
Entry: h=5 m=16 s=7
